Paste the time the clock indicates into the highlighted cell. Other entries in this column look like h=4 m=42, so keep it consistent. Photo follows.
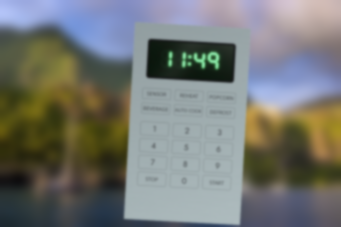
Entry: h=11 m=49
